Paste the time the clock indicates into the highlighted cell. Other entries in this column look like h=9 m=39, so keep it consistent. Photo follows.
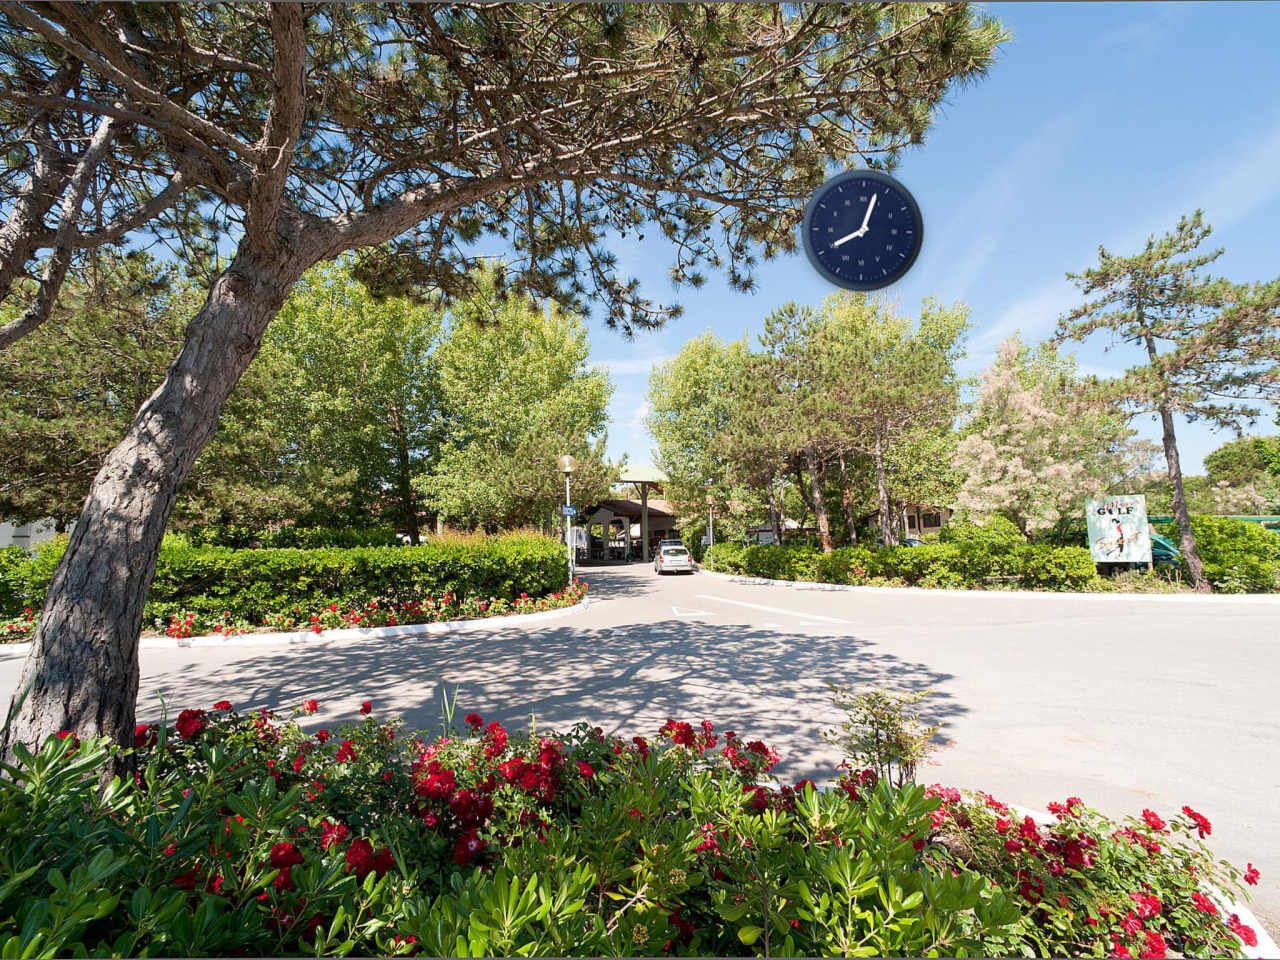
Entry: h=8 m=3
